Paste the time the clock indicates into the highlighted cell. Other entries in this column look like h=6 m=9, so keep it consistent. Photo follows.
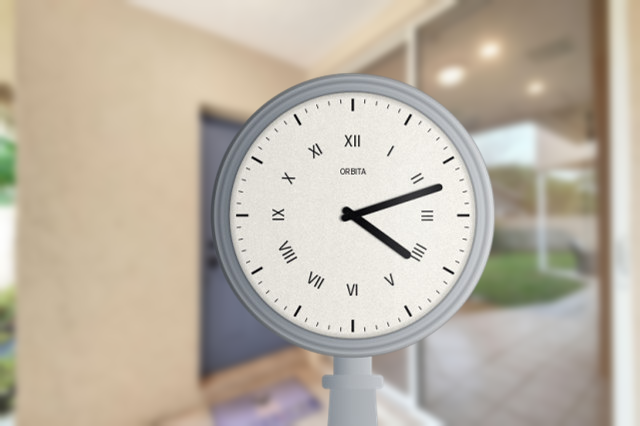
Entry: h=4 m=12
